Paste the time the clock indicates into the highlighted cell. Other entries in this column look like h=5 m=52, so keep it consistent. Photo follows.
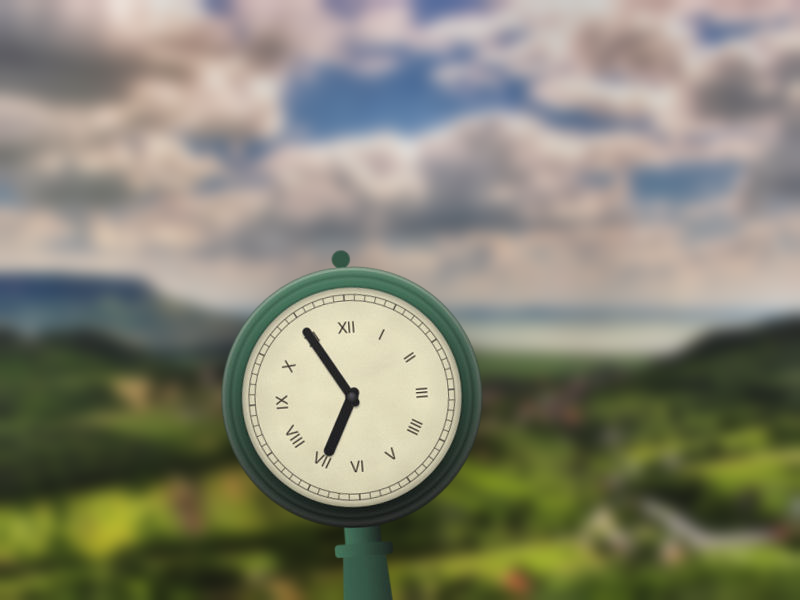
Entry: h=6 m=55
